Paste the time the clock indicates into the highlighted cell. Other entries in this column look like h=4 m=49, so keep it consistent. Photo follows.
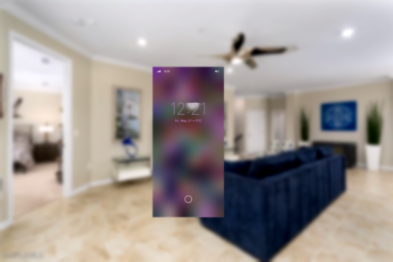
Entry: h=12 m=21
